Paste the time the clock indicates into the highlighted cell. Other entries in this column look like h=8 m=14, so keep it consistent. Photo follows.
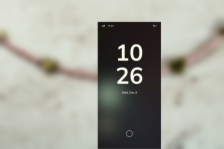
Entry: h=10 m=26
